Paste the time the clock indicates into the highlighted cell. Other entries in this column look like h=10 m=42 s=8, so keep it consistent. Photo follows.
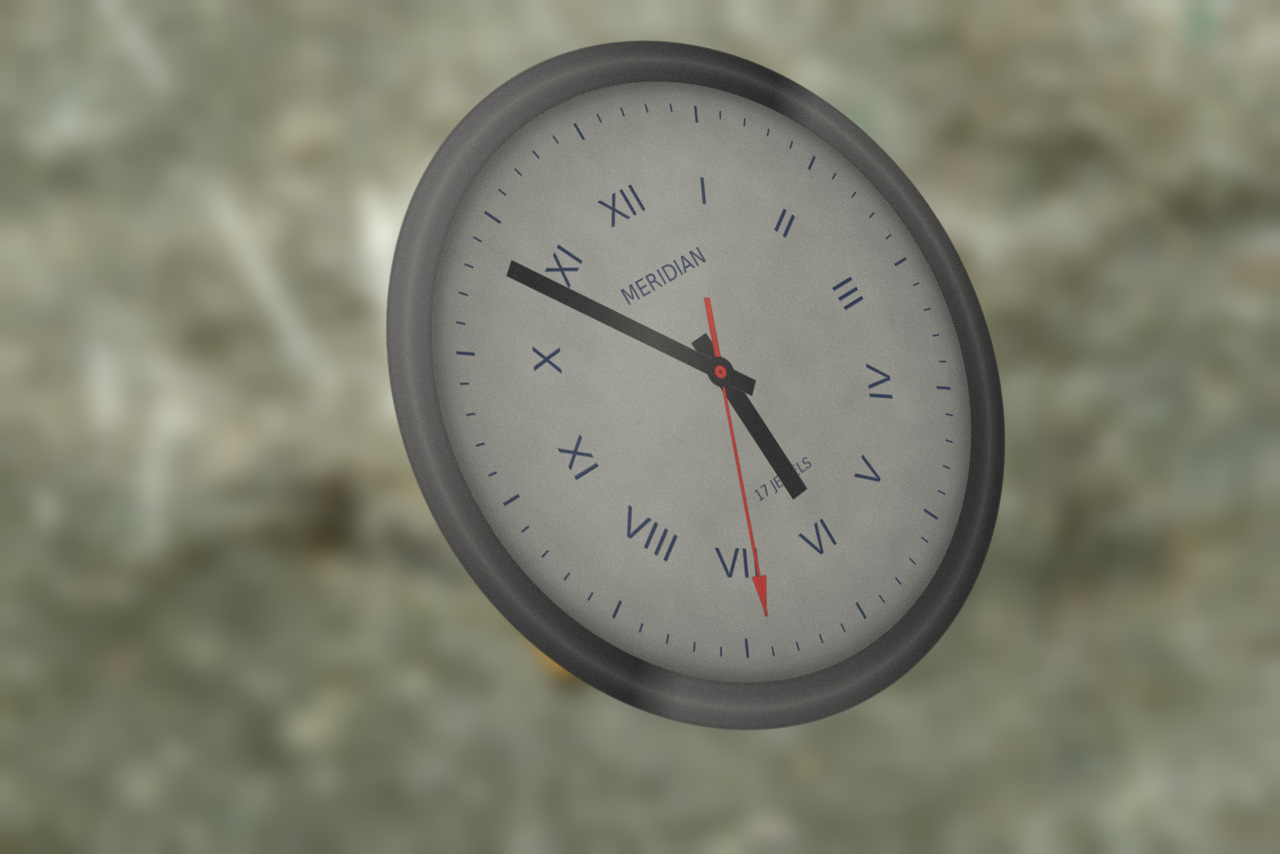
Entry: h=5 m=53 s=34
